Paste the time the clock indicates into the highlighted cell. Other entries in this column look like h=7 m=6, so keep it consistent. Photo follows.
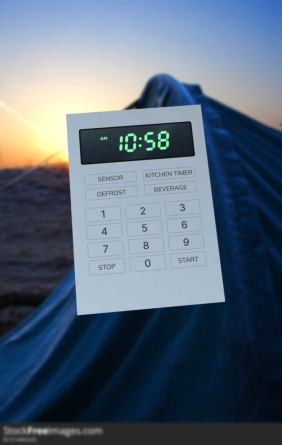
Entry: h=10 m=58
